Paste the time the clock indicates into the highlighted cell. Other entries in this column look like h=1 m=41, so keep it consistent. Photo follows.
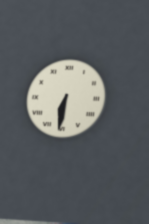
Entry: h=6 m=31
